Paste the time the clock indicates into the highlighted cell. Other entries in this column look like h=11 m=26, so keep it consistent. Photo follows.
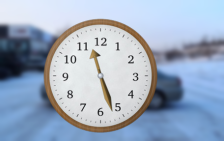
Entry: h=11 m=27
